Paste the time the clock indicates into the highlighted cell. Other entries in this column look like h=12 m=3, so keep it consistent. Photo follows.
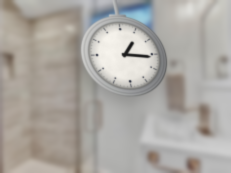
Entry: h=1 m=16
